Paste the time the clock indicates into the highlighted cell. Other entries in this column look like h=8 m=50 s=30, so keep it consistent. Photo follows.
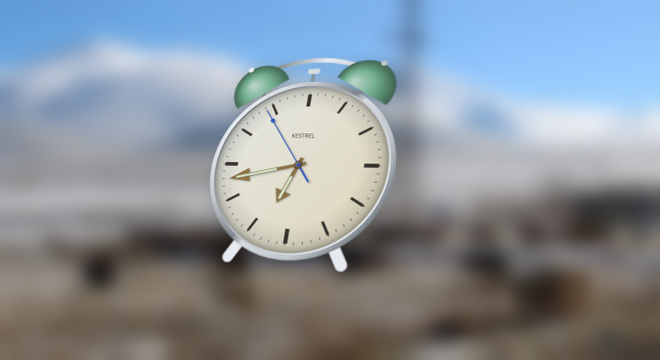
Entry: h=6 m=42 s=54
